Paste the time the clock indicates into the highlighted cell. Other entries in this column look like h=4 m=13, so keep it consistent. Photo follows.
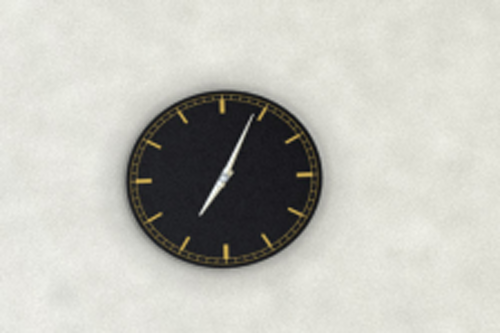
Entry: h=7 m=4
